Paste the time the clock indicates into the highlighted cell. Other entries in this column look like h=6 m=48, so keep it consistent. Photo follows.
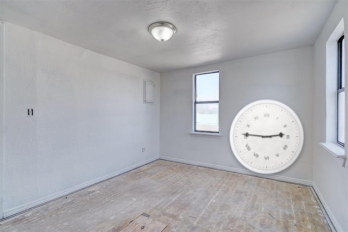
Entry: h=2 m=46
